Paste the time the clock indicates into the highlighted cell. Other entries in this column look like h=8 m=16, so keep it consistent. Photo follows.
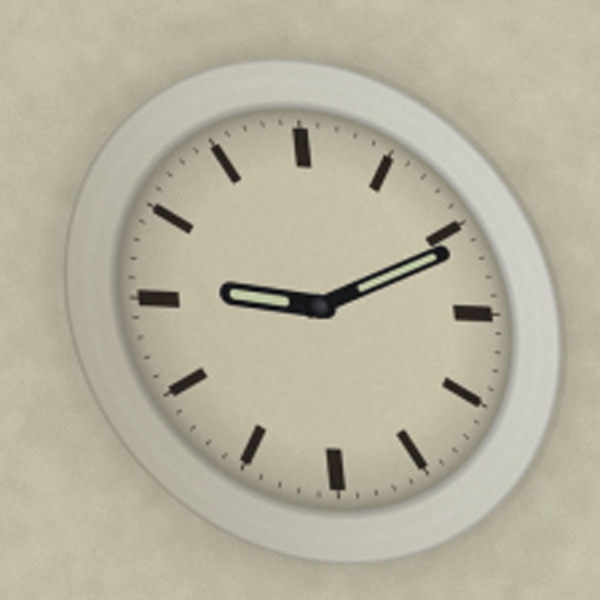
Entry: h=9 m=11
